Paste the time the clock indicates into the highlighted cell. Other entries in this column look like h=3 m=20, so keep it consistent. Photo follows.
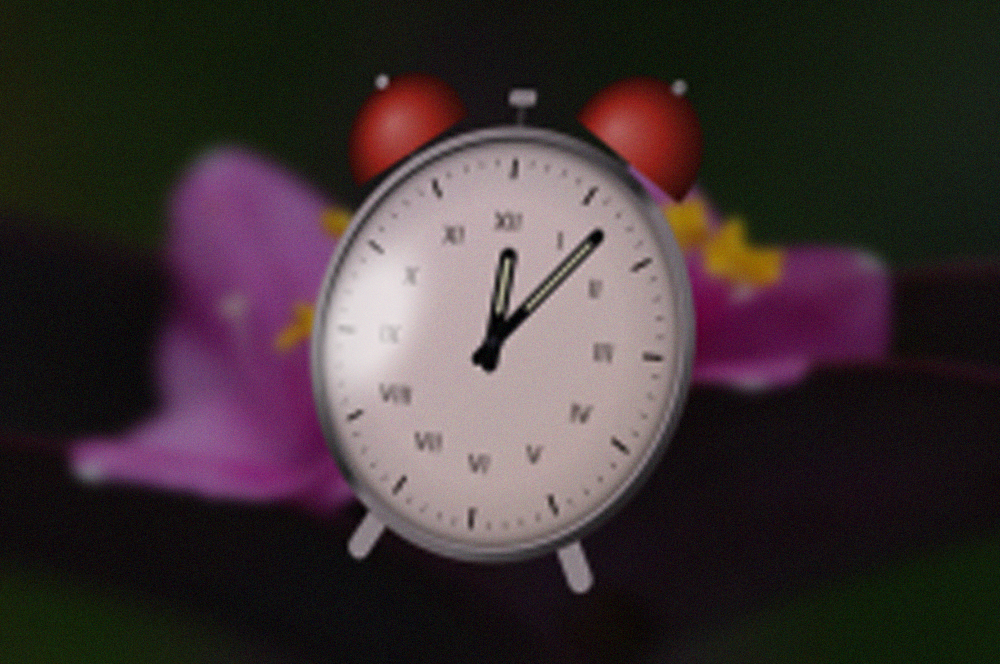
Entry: h=12 m=7
